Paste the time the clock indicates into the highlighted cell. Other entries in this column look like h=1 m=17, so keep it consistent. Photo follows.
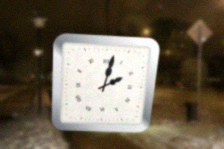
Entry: h=2 m=2
